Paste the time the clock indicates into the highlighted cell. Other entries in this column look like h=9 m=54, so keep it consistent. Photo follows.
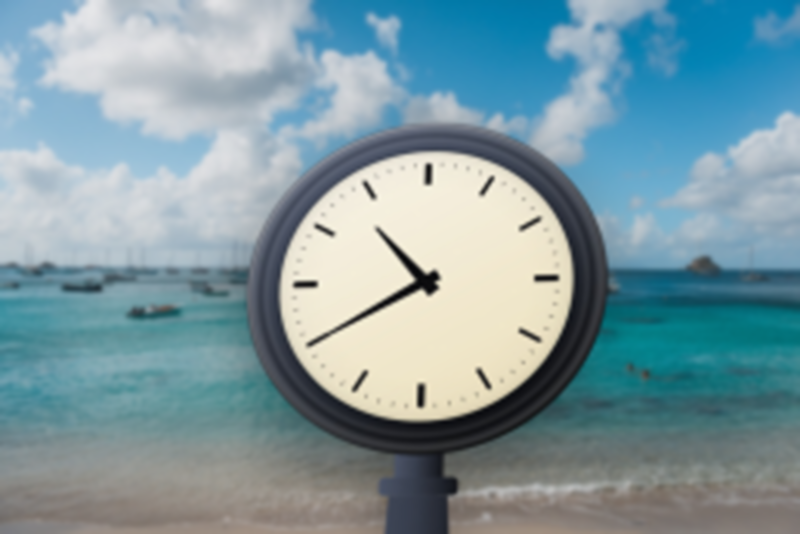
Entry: h=10 m=40
